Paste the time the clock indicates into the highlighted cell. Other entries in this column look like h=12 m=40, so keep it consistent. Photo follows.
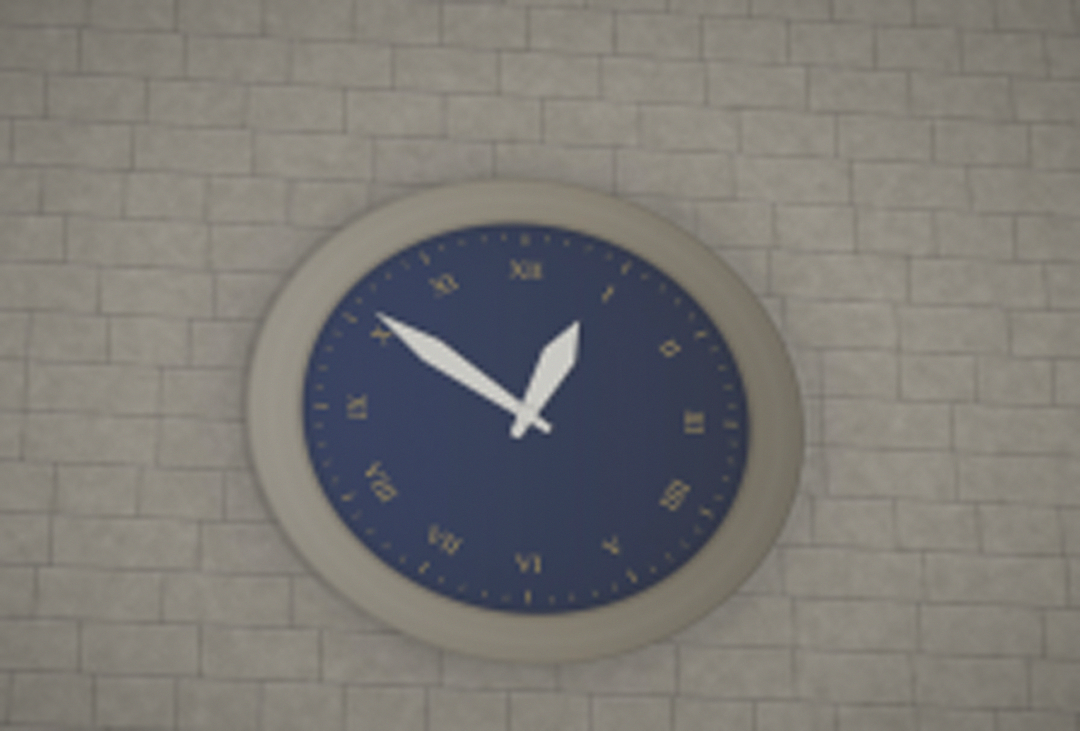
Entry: h=12 m=51
